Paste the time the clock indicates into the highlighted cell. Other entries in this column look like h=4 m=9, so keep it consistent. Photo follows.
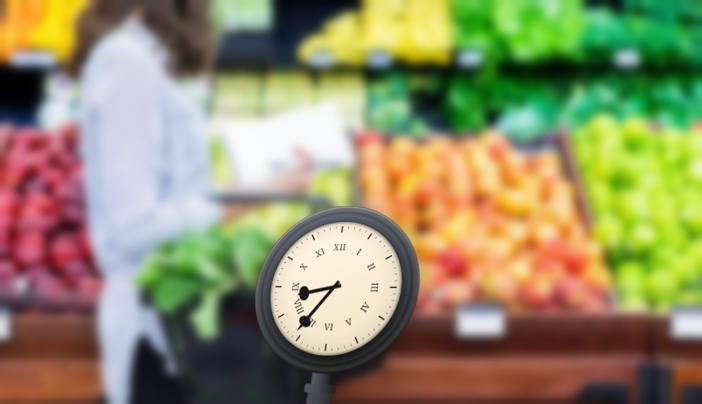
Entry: h=8 m=36
